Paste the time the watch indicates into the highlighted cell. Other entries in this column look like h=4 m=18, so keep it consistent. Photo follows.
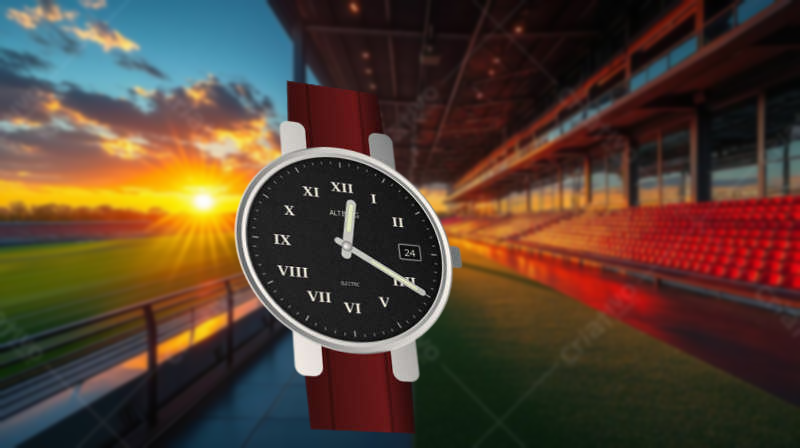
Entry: h=12 m=20
